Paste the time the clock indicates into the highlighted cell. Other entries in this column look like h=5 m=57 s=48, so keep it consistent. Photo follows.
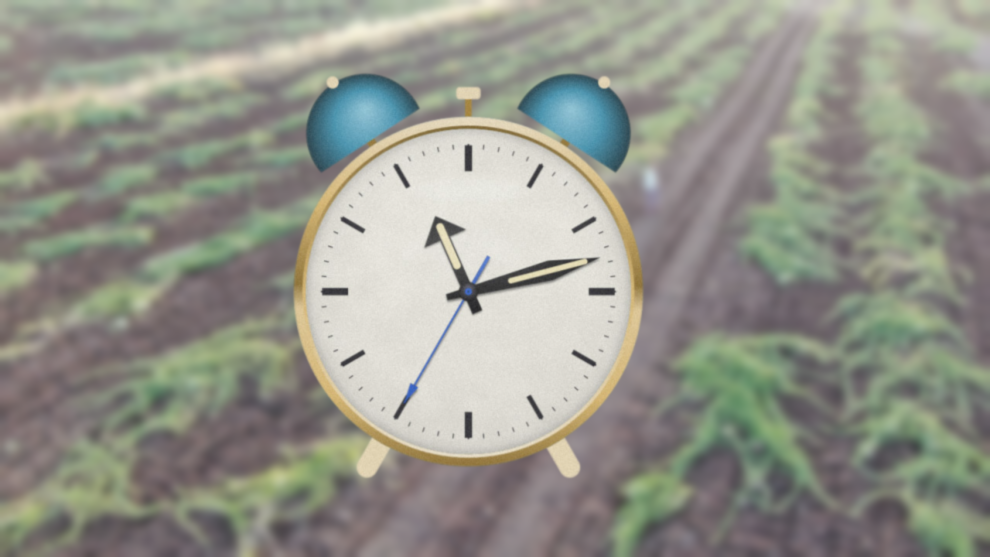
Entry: h=11 m=12 s=35
